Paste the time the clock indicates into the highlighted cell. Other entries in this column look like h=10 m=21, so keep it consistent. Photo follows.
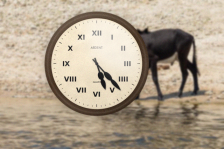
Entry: h=5 m=23
